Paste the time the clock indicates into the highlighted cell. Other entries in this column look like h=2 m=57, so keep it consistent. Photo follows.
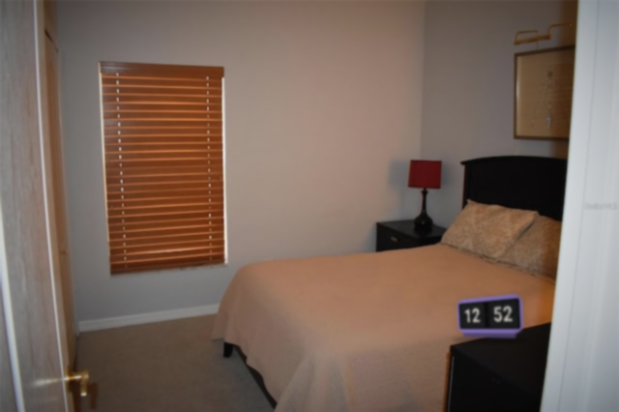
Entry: h=12 m=52
